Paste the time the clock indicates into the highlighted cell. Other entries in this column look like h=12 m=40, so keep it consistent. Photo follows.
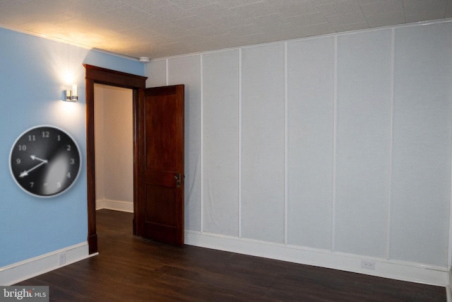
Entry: h=9 m=40
